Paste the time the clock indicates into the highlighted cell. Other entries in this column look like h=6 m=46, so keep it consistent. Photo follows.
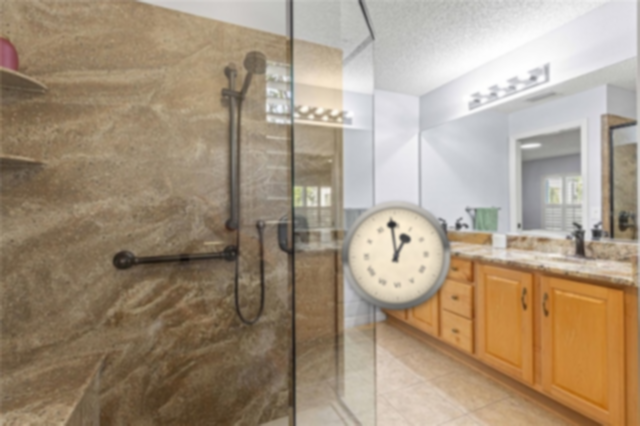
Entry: h=12 m=59
